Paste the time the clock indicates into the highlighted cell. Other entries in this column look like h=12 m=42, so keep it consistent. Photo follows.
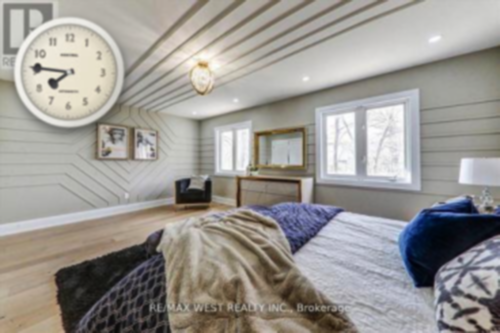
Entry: h=7 m=46
